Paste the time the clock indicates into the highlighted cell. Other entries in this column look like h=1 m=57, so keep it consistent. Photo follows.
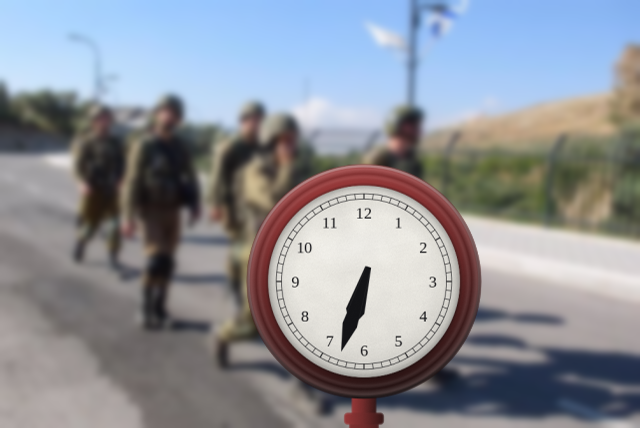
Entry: h=6 m=33
